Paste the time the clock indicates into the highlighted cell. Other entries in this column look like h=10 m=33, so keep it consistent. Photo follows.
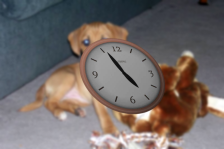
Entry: h=4 m=56
